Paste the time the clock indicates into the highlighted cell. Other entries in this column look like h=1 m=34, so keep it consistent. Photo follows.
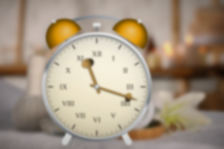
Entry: h=11 m=18
